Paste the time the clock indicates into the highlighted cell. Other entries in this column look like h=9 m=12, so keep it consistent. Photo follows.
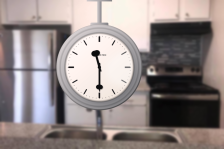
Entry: h=11 m=30
